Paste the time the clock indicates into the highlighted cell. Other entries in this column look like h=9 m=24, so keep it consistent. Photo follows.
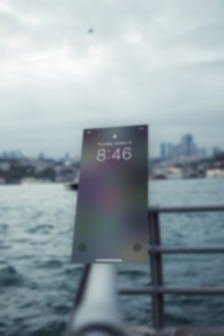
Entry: h=8 m=46
